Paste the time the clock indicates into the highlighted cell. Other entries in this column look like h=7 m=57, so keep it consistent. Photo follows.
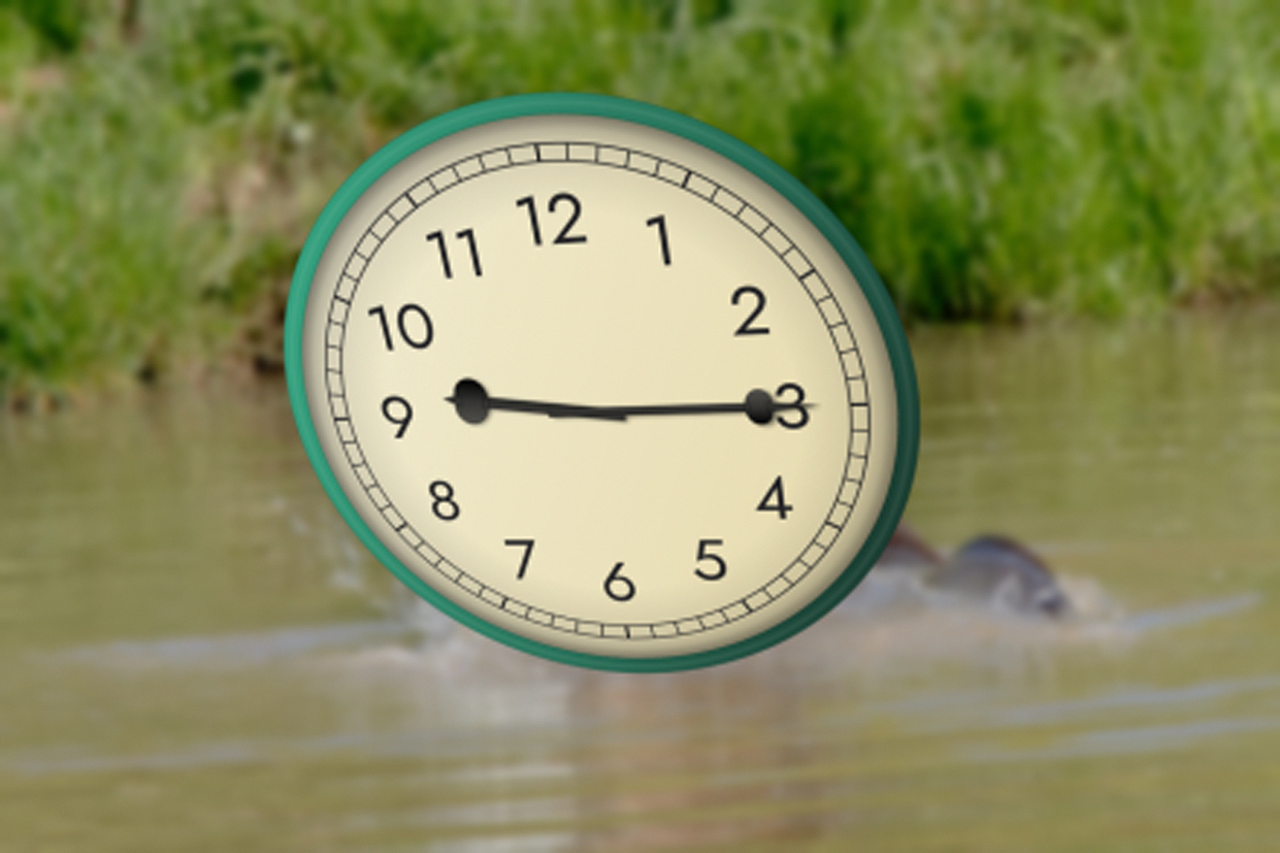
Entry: h=9 m=15
